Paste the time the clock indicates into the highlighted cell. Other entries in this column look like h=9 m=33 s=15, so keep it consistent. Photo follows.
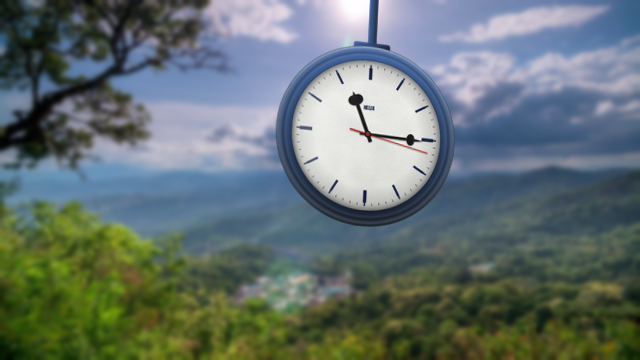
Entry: h=11 m=15 s=17
